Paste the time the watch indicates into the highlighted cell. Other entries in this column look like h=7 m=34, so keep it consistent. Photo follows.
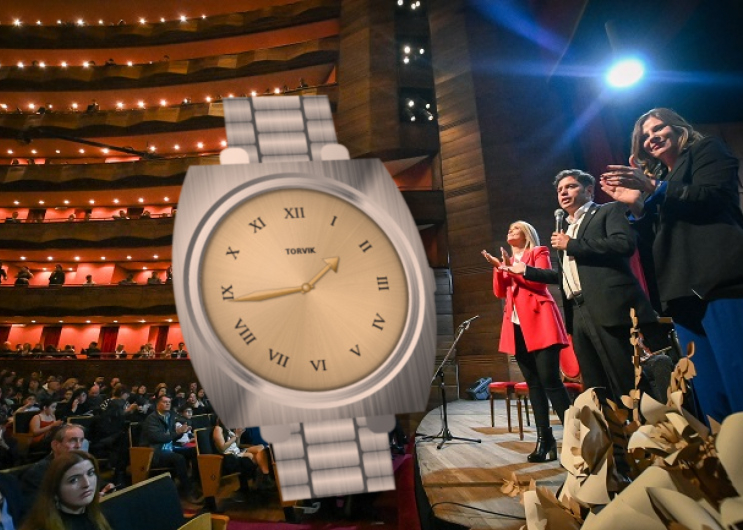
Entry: h=1 m=44
